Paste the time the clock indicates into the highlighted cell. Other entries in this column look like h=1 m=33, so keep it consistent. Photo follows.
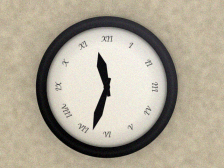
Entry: h=11 m=33
